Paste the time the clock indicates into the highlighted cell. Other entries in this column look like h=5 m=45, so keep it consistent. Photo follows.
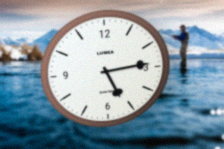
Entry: h=5 m=14
